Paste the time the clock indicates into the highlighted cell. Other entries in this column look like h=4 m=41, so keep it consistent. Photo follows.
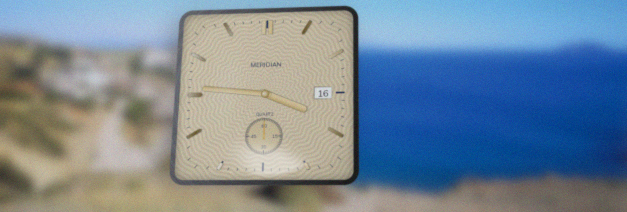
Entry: h=3 m=46
